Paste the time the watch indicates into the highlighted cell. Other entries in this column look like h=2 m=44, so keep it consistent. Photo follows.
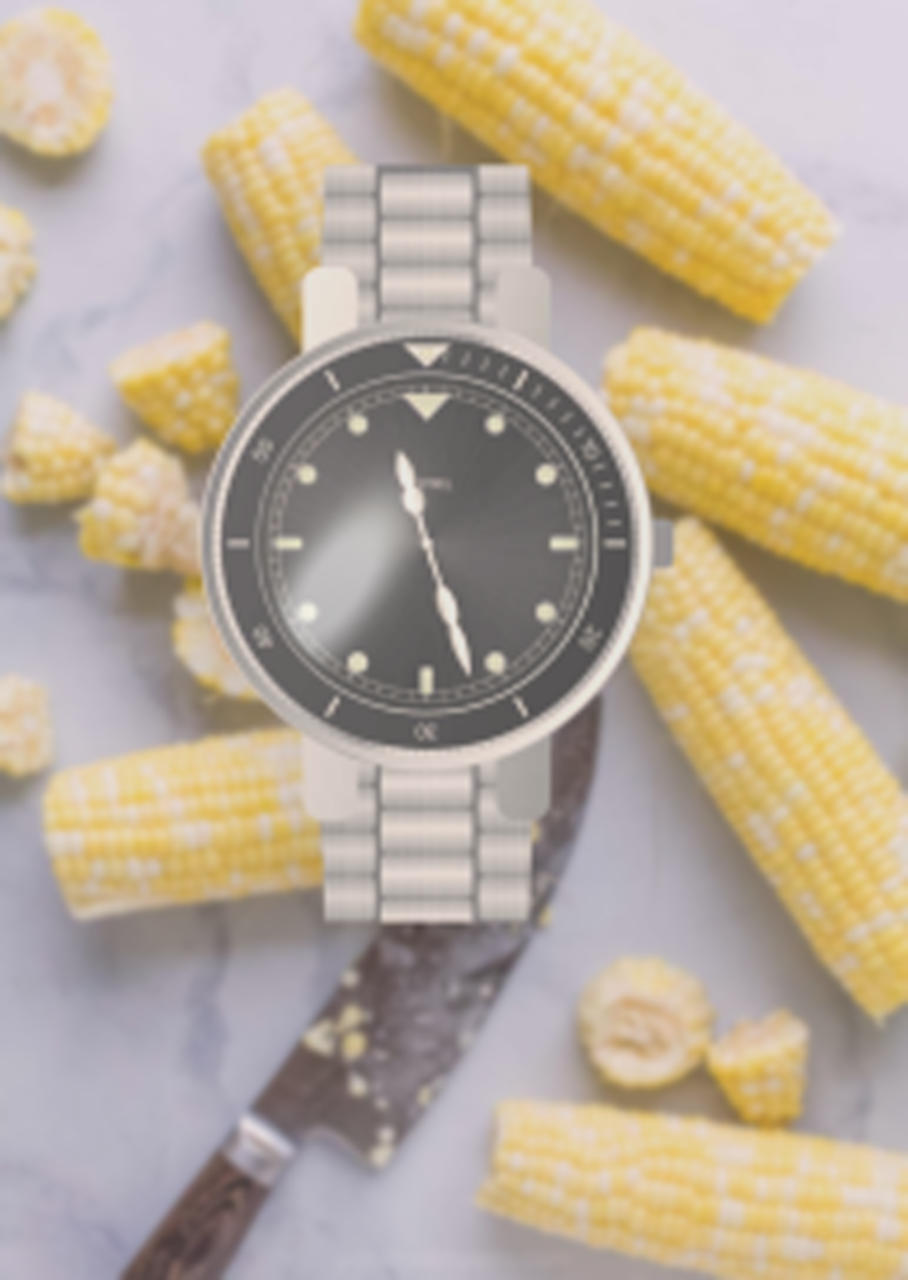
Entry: h=11 m=27
